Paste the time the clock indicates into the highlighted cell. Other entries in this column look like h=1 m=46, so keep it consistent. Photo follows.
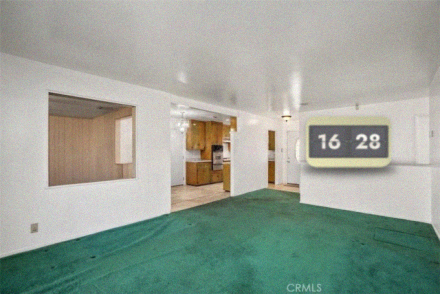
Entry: h=16 m=28
